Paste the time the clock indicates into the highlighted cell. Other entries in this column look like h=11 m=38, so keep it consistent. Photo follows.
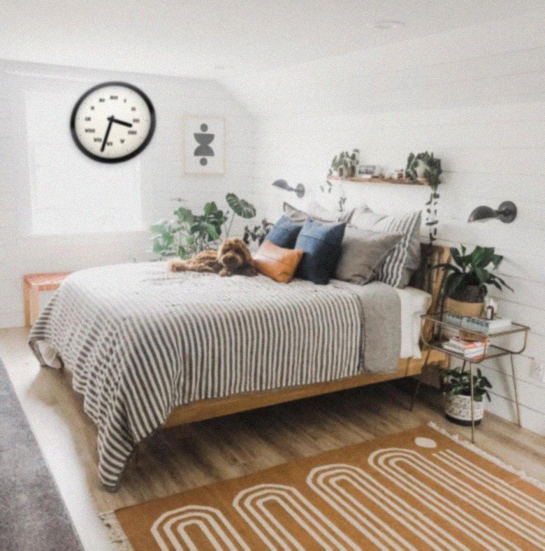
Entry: h=3 m=32
